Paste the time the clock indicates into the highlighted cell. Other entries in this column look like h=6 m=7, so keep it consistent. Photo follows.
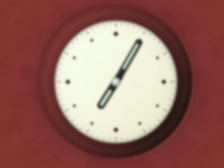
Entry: h=7 m=5
